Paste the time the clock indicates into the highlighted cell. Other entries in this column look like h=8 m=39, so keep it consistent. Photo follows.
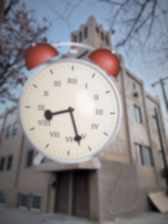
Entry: h=8 m=27
